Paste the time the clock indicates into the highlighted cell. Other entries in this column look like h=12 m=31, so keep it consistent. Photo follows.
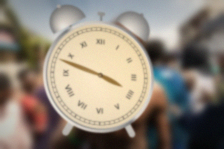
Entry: h=3 m=48
